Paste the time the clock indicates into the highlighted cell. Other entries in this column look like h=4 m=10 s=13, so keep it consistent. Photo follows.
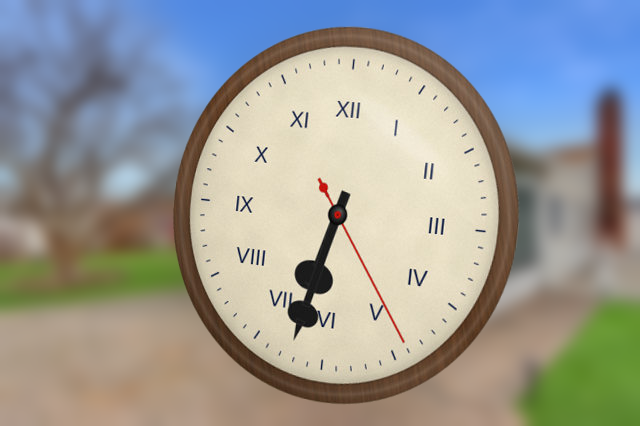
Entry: h=6 m=32 s=24
